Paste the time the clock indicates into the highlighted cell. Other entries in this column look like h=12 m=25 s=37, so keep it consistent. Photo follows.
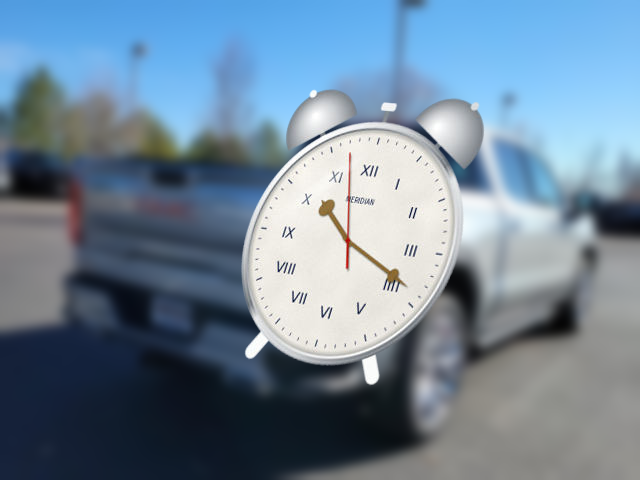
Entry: h=10 m=18 s=57
